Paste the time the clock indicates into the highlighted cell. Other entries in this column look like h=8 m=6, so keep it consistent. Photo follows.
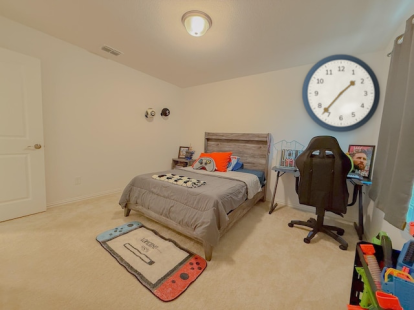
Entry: h=1 m=37
